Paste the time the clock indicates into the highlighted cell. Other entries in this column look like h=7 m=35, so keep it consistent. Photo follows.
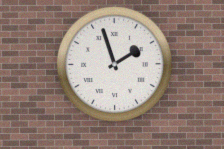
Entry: h=1 m=57
